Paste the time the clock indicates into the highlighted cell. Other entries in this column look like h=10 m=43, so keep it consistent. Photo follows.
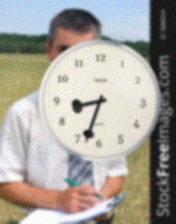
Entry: h=8 m=33
